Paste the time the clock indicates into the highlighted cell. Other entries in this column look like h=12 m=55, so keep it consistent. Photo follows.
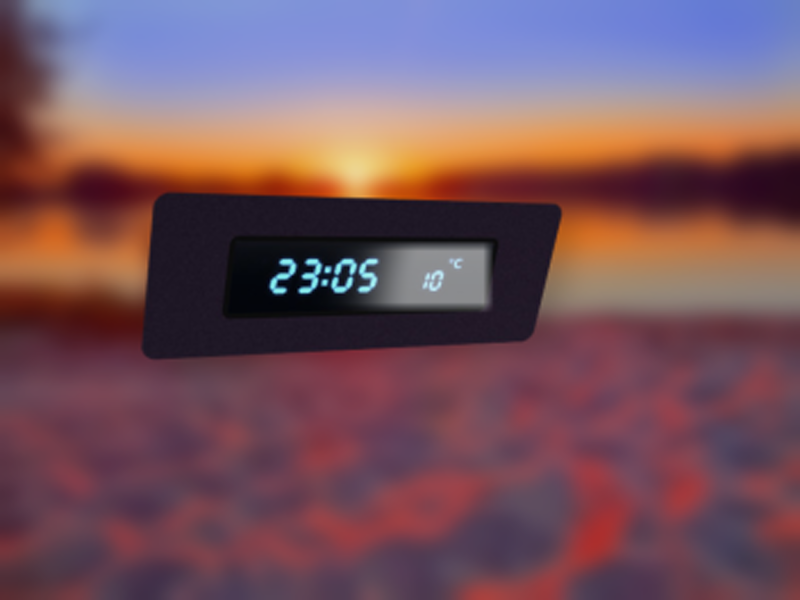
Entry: h=23 m=5
